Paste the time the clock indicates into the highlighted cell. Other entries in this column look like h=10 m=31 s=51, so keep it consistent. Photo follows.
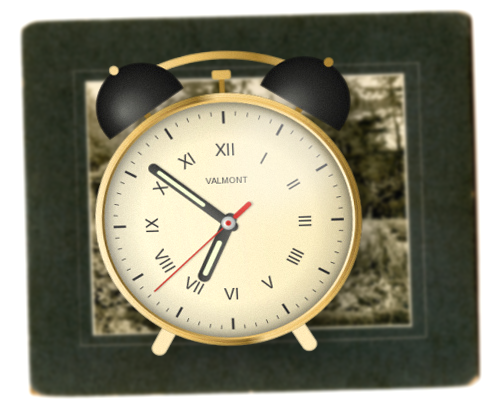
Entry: h=6 m=51 s=38
